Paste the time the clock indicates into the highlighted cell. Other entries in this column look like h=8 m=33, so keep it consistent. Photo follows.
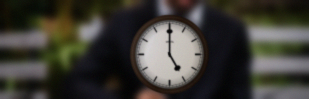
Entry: h=5 m=0
